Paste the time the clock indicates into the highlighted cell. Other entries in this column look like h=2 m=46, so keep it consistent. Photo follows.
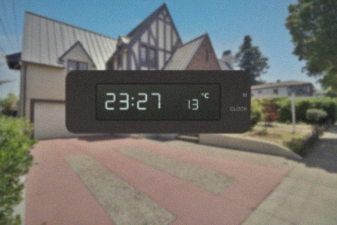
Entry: h=23 m=27
